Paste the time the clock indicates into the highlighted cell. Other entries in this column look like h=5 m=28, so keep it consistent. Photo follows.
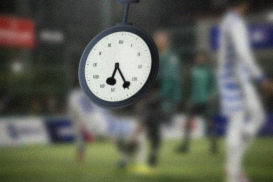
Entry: h=6 m=24
